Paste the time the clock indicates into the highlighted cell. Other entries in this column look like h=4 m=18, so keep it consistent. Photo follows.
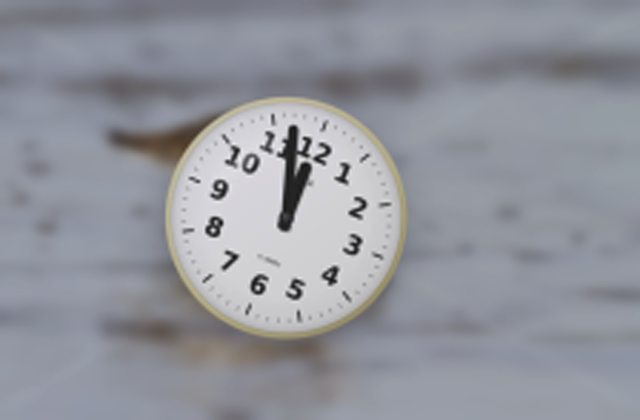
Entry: h=11 m=57
